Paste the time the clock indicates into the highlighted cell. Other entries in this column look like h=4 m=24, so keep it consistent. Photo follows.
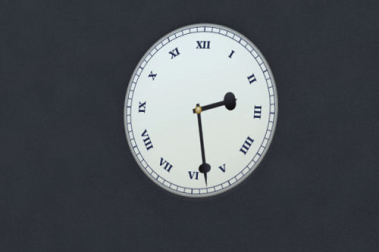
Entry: h=2 m=28
